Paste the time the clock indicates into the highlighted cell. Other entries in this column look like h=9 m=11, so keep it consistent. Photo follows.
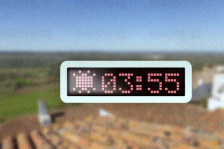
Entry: h=3 m=55
